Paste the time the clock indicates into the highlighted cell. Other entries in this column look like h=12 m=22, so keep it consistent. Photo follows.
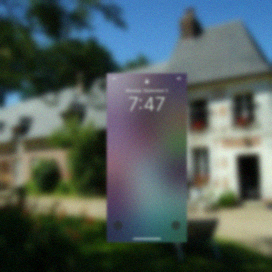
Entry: h=7 m=47
